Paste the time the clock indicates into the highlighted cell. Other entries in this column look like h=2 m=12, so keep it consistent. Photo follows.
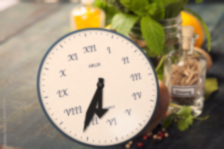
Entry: h=6 m=36
